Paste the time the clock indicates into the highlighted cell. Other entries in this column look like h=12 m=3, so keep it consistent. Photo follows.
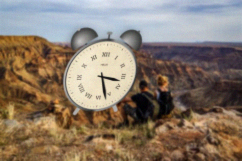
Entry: h=3 m=27
